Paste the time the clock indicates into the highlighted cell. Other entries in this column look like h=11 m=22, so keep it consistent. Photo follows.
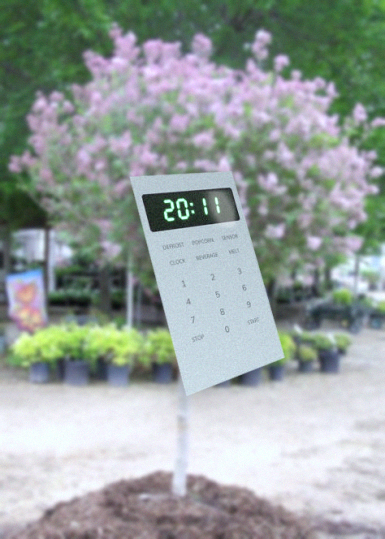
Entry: h=20 m=11
